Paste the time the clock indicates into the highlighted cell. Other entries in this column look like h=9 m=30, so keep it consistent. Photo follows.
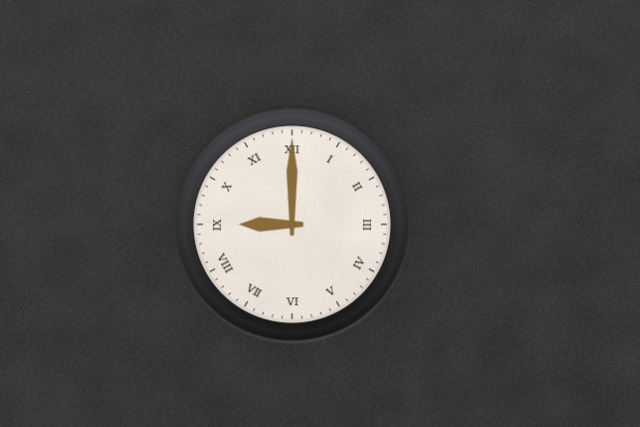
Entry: h=9 m=0
